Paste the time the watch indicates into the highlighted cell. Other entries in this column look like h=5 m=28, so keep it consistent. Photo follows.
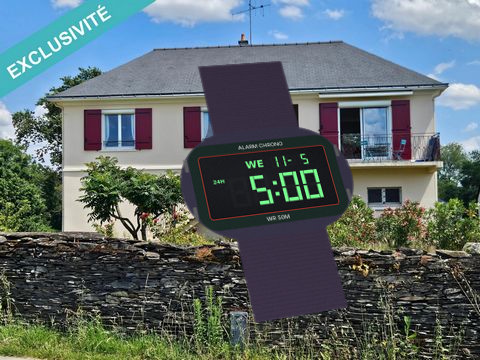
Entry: h=5 m=0
